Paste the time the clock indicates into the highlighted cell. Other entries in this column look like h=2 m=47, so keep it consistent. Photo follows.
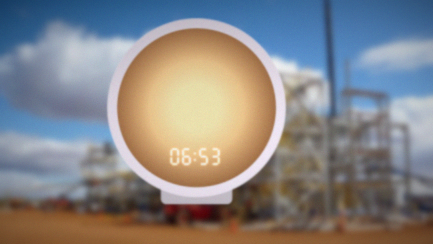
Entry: h=6 m=53
